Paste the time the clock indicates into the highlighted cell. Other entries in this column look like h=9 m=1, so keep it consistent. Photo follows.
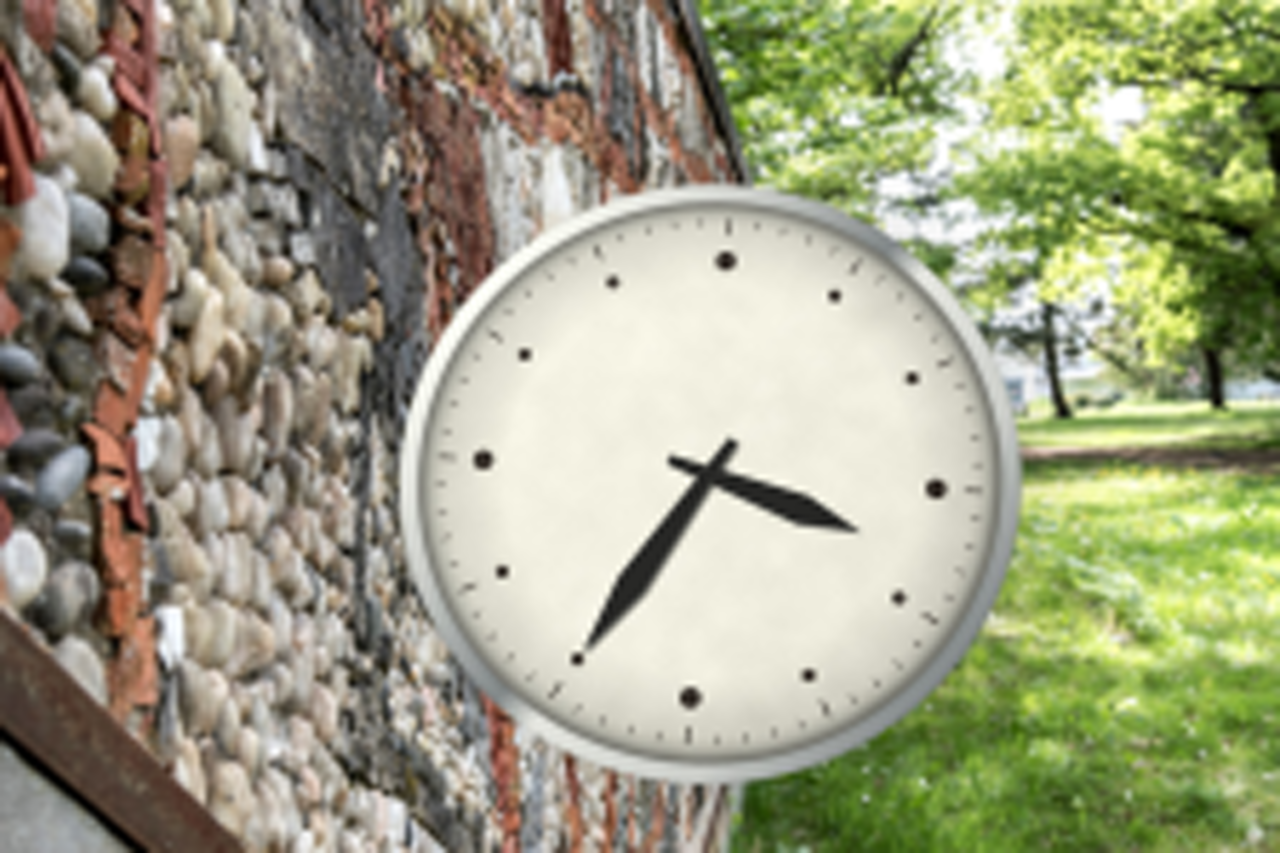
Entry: h=3 m=35
